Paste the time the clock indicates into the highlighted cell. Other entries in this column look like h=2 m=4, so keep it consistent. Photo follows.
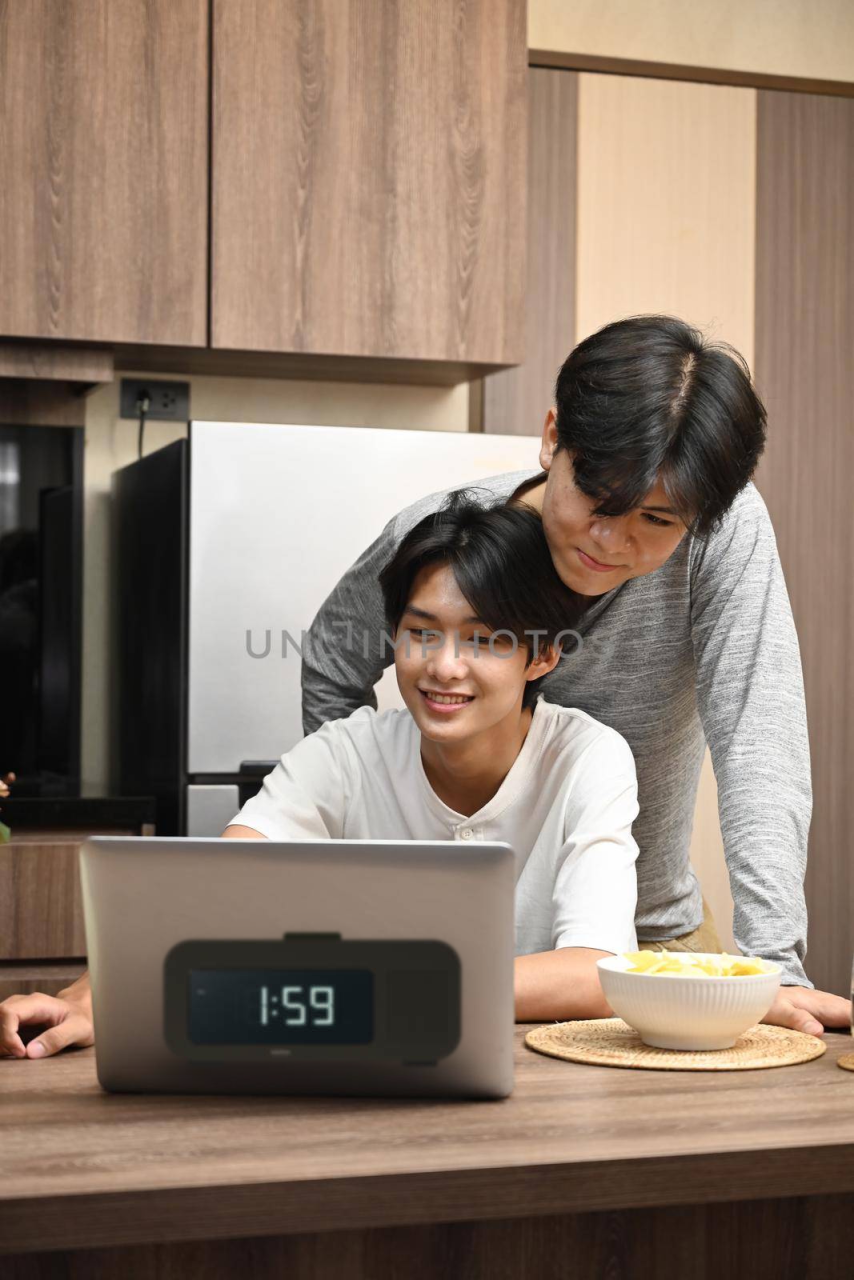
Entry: h=1 m=59
